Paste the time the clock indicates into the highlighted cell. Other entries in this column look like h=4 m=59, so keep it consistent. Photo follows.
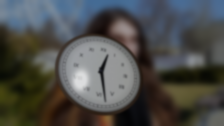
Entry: h=12 m=28
